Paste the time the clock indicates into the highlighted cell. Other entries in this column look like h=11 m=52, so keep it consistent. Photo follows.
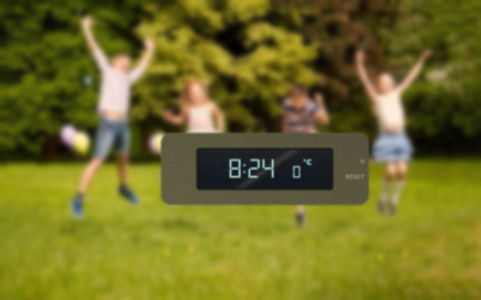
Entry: h=8 m=24
